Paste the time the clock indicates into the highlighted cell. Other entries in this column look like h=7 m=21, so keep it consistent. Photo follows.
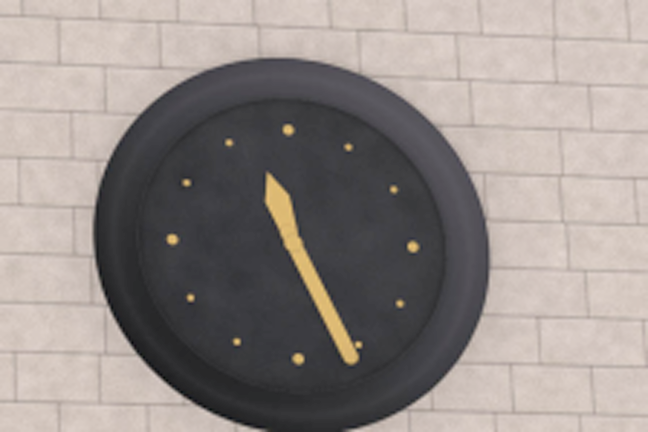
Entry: h=11 m=26
